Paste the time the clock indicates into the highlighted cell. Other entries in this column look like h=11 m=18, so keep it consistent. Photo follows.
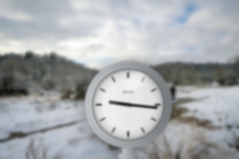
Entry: h=9 m=16
